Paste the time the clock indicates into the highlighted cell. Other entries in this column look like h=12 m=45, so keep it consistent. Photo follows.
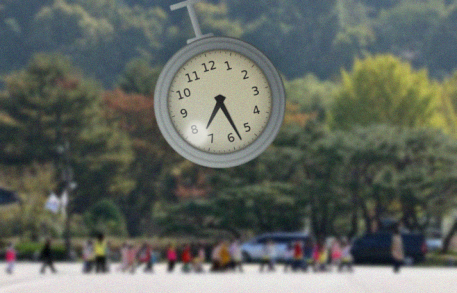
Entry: h=7 m=28
